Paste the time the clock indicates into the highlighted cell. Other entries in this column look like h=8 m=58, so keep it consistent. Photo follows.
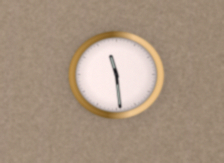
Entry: h=11 m=29
